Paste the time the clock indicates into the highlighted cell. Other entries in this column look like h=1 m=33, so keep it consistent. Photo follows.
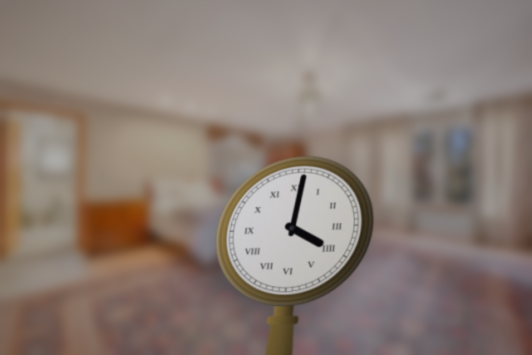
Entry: h=4 m=1
